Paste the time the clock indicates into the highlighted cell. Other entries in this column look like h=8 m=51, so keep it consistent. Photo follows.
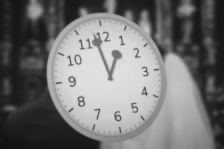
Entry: h=12 m=58
